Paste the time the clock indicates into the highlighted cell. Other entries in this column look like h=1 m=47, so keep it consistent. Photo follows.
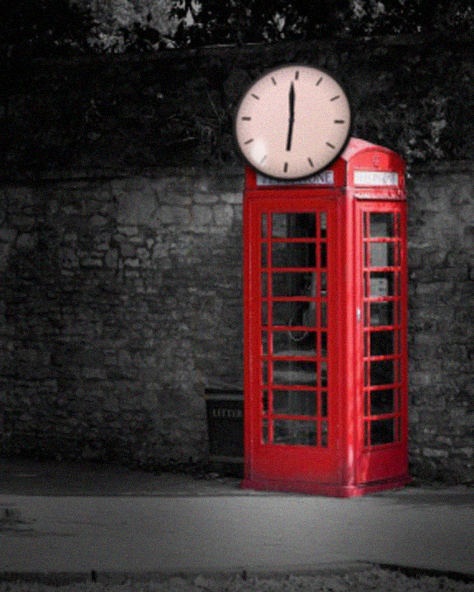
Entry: h=5 m=59
